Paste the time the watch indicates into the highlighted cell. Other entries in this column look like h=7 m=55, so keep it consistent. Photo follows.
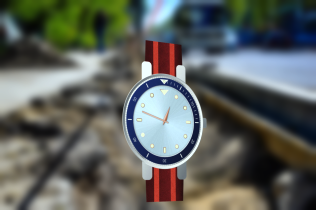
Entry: h=12 m=48
